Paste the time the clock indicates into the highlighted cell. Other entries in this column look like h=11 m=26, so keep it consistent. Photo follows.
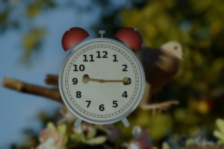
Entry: h=9 m=15
